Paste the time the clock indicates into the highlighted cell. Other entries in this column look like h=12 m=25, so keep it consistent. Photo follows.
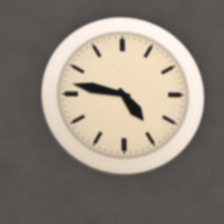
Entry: h=4 m=47
